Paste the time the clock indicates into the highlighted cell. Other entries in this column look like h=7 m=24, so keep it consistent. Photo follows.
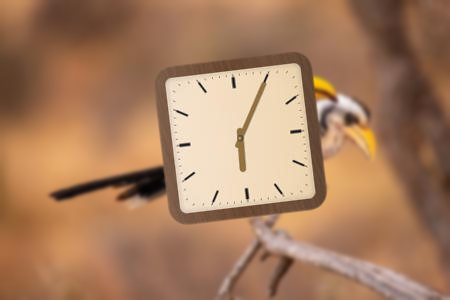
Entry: h=6 m=5
